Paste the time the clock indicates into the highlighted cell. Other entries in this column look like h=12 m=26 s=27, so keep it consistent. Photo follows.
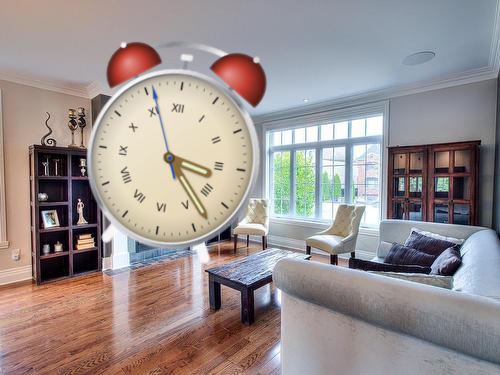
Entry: h=3 m=22 s=56
